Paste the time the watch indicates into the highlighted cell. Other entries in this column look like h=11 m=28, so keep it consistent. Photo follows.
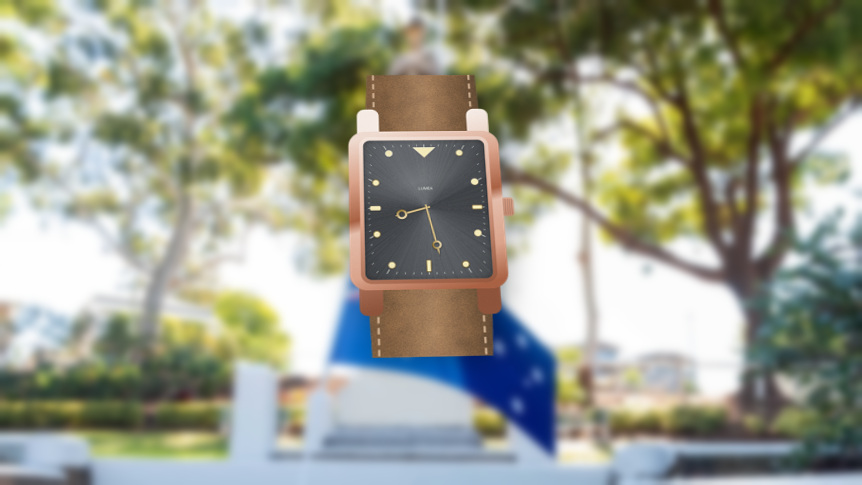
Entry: h=8 m=28
